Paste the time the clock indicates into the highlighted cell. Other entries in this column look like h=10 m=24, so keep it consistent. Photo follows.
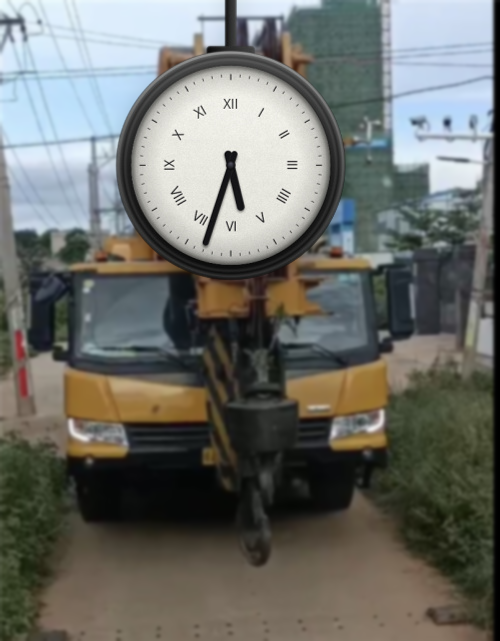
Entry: h=5 m=33
